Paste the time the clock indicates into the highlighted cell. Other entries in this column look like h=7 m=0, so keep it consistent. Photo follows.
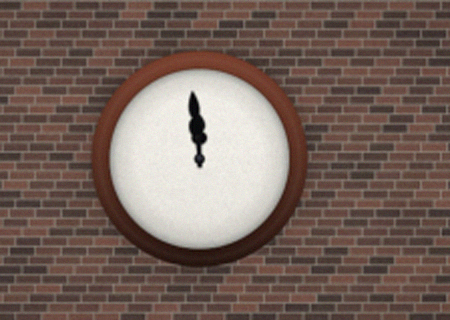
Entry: h=11 m=59
